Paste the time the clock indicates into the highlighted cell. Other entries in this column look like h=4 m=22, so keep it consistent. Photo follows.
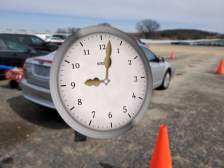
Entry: h=9 m=2
